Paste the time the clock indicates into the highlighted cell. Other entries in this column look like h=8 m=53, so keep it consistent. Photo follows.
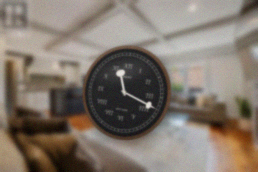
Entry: h=11 m=18
